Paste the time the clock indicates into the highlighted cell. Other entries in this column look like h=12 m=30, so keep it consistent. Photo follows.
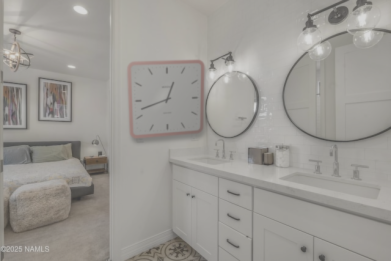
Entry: h=12 m=42
